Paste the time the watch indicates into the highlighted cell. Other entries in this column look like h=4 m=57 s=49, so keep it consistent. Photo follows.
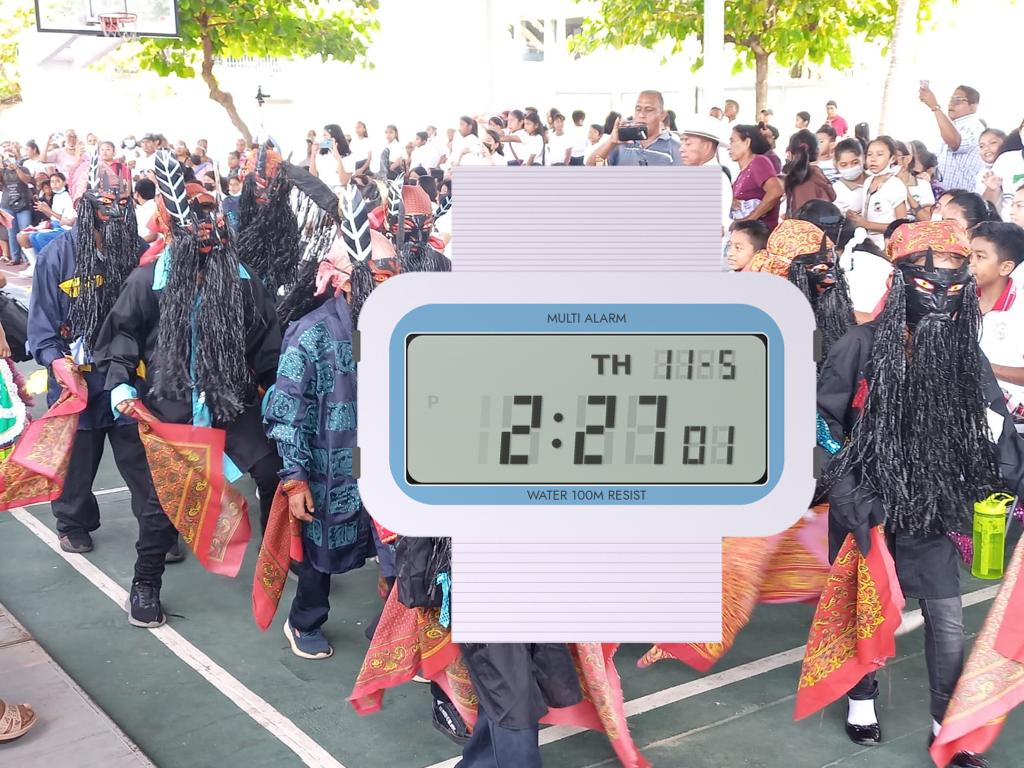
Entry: h=2 m=27 s=1
